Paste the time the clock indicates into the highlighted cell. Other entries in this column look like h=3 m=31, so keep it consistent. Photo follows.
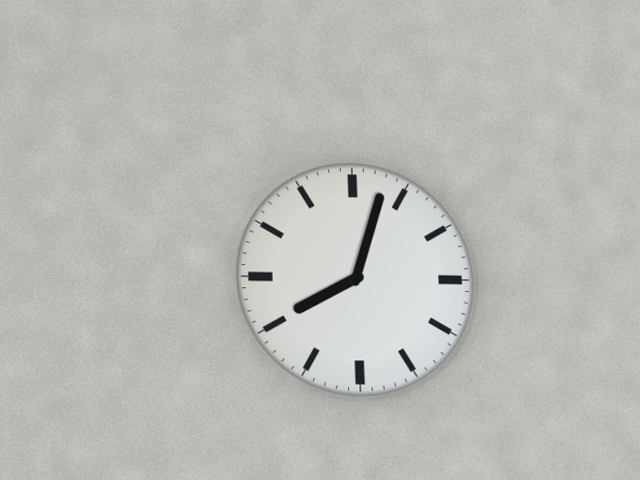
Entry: h=8 m=3
